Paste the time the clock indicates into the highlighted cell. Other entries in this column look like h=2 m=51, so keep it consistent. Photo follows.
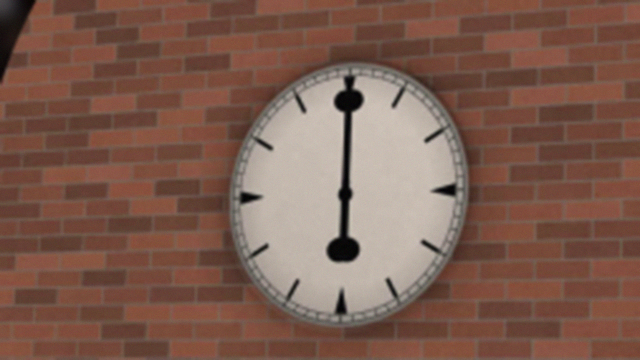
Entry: h=6 m=0
